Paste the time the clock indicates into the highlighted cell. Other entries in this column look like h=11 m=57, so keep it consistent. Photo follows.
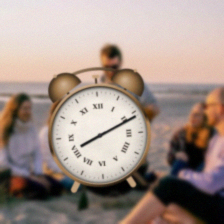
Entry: h=8 m=11
